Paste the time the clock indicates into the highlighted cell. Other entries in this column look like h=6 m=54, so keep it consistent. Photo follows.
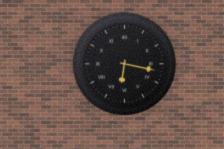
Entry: h=6 m=17
